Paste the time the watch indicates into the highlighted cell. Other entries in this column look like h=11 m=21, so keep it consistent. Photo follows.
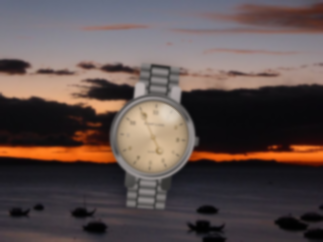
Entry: h=4 m=55
